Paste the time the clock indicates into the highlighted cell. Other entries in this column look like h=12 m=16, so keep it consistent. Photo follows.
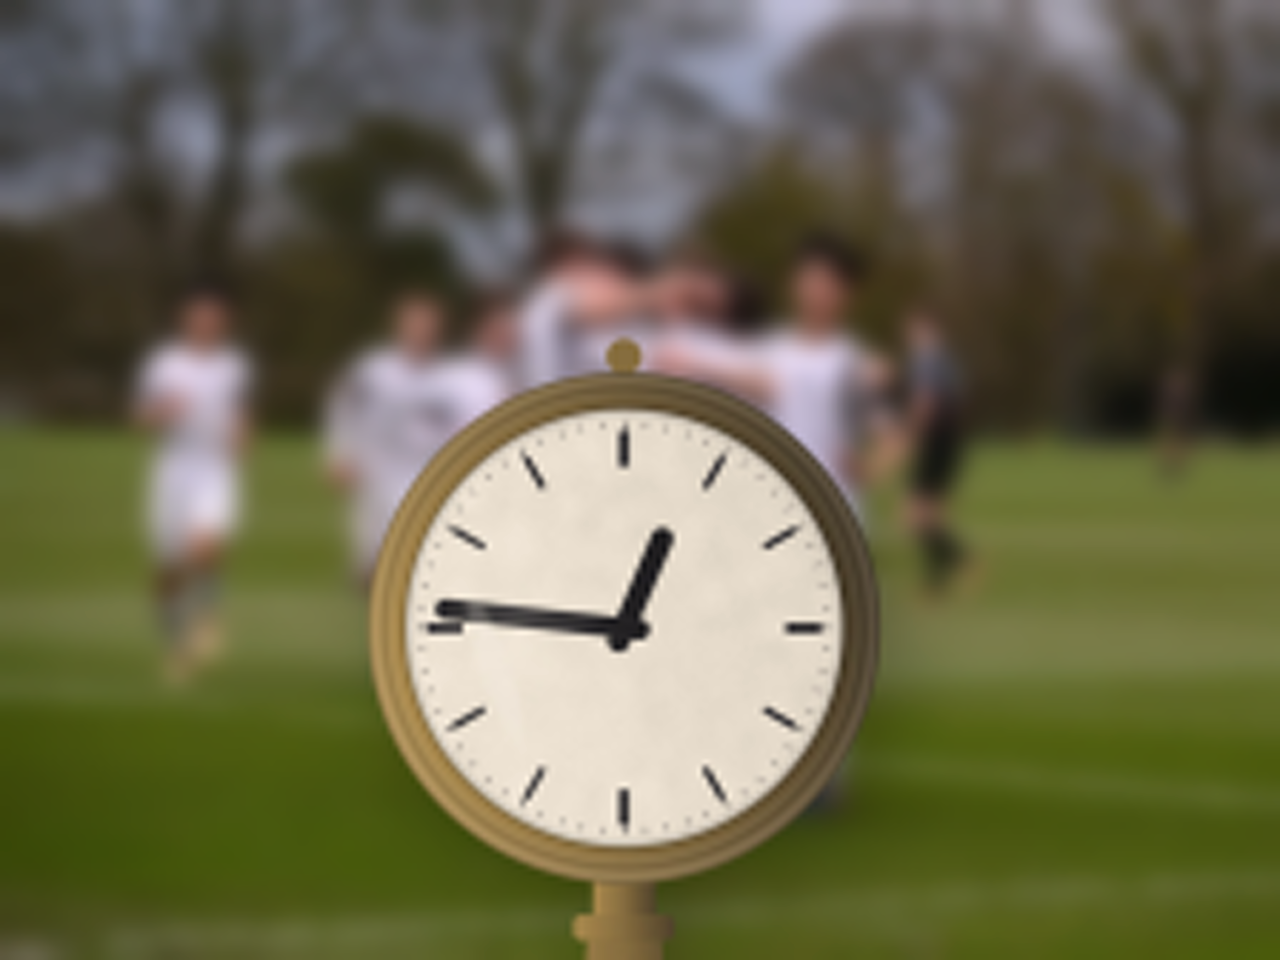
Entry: h=12 m=46
